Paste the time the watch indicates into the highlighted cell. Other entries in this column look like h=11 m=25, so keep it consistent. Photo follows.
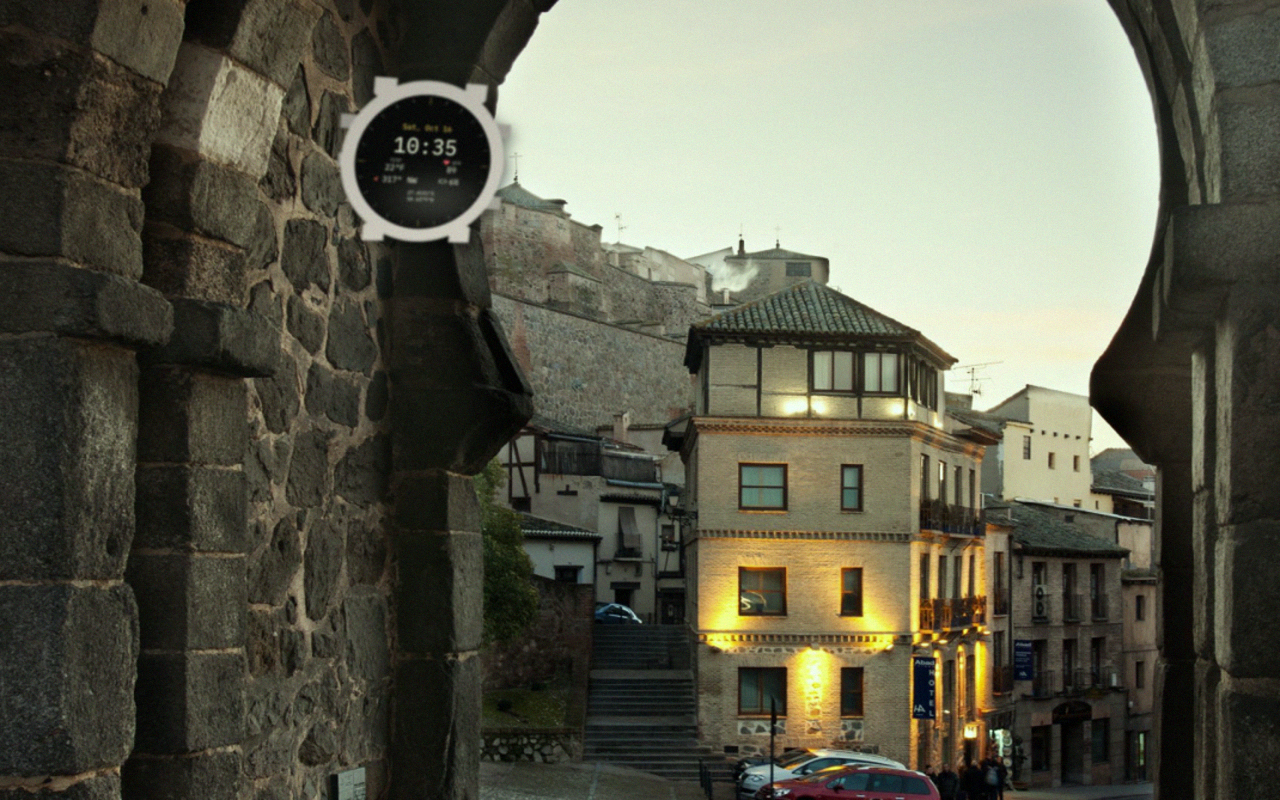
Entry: h=10 m=35
